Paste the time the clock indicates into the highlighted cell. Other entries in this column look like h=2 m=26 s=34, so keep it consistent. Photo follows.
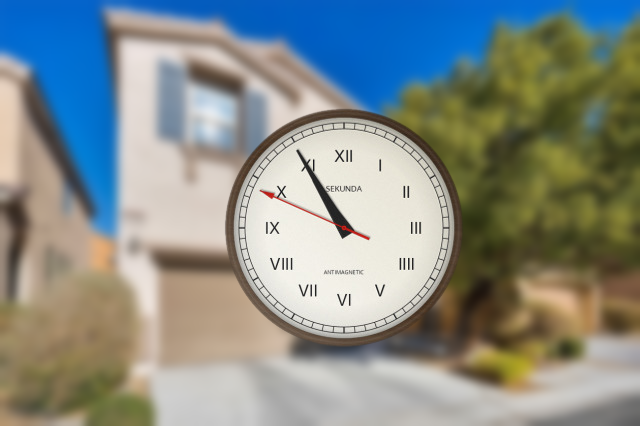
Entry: h=10 m=54 s=49
